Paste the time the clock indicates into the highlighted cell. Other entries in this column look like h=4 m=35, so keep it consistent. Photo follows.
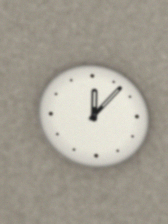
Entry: h=12 m=7
